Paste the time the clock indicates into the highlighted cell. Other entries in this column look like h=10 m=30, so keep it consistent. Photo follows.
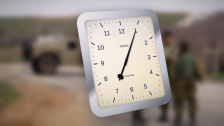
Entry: h=7 m=5
